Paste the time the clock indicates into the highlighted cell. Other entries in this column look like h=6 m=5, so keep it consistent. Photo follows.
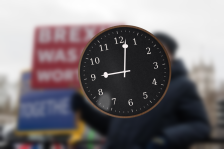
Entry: h=9 m=2
